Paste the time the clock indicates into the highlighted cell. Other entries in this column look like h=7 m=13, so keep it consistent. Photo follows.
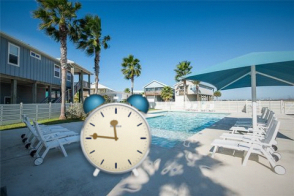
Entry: h=11 m=46
